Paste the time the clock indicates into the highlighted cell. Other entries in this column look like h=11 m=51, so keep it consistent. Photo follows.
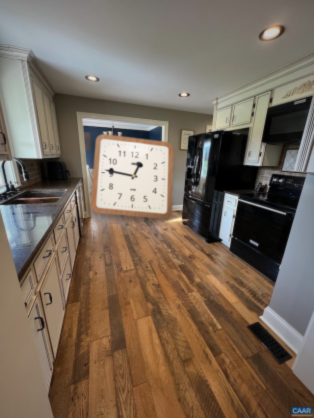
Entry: h=12 m=46
